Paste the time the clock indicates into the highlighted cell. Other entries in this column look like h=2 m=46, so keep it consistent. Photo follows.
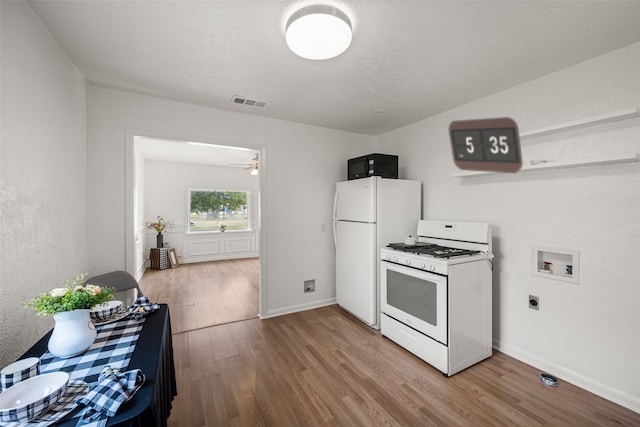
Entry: h=5 m=35
